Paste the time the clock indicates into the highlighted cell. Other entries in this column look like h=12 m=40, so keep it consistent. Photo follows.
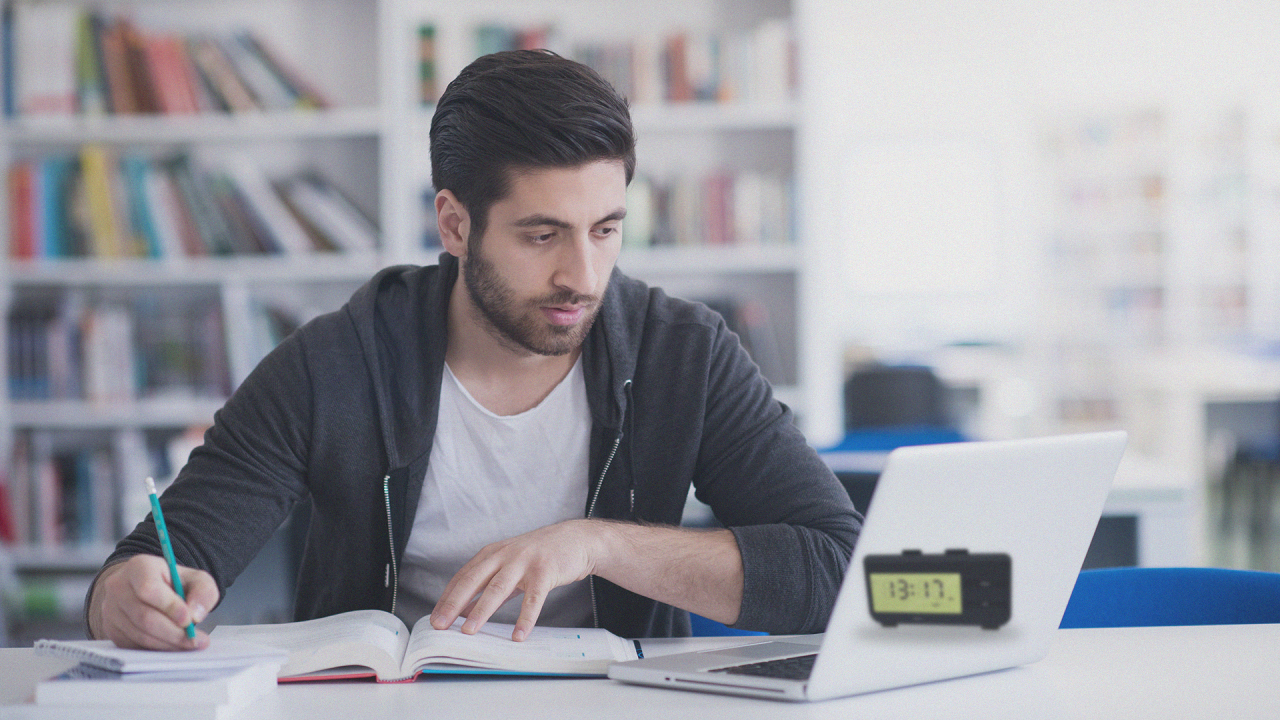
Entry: h=13 m=17
